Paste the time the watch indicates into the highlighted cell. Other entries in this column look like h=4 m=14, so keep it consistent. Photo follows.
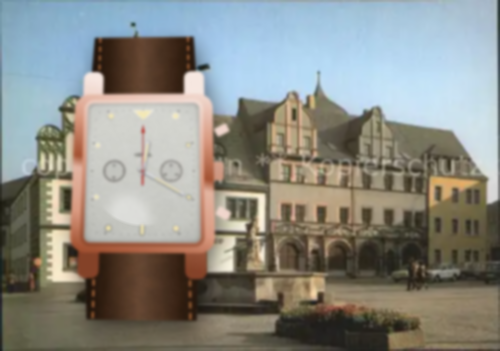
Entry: h=12 m=20
